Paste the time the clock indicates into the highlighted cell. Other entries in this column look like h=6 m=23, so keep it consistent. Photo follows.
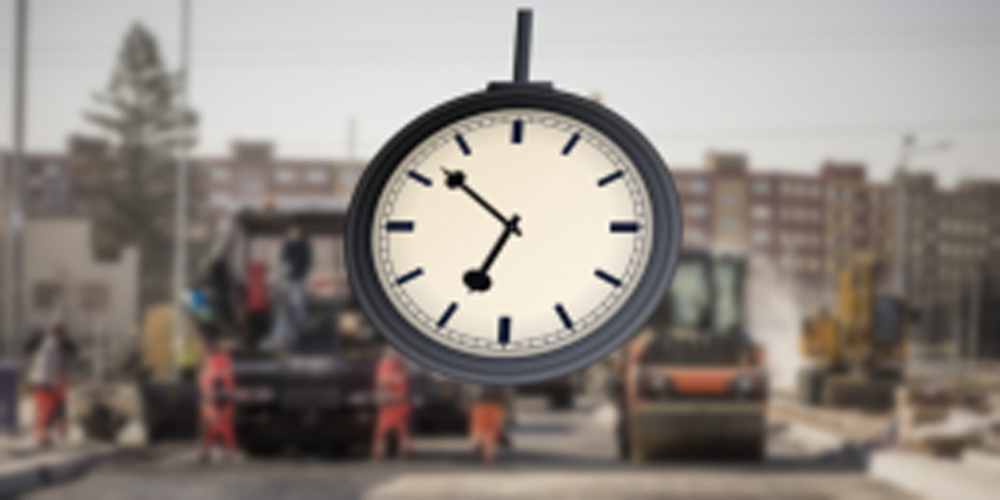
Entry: h=6 m=52
